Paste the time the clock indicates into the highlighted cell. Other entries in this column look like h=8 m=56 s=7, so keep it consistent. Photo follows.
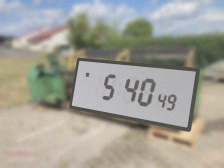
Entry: h=5 m=40 s=49
